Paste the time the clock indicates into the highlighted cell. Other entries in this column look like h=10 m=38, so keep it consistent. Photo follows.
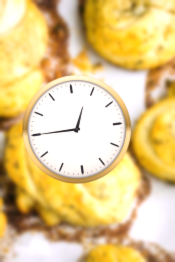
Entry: h=12 m=45
